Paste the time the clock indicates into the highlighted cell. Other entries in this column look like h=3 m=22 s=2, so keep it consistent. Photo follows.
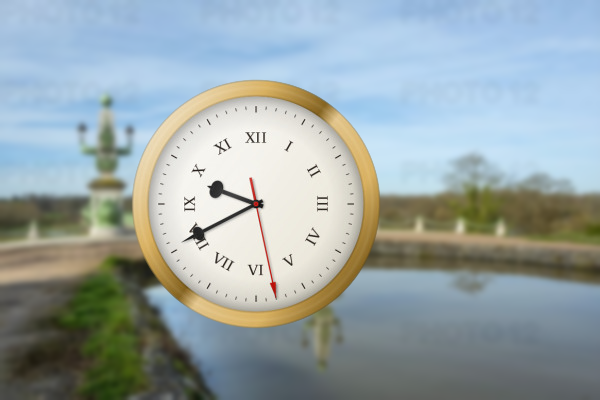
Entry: h=9 m=40 s=28
